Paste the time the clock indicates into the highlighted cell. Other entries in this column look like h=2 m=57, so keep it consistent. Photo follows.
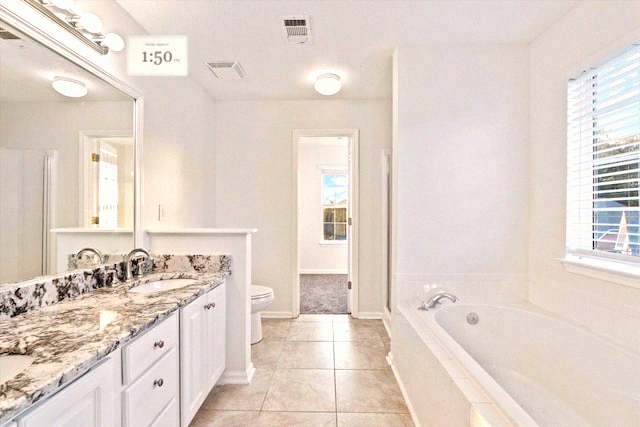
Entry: h=1 m=50
